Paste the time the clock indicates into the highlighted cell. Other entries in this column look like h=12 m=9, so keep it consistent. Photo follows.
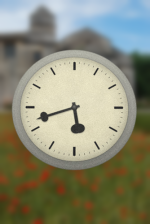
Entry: h=5 m=42
